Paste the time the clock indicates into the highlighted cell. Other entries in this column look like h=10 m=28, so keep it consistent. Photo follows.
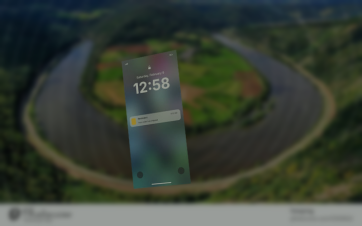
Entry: h=12 m=58
